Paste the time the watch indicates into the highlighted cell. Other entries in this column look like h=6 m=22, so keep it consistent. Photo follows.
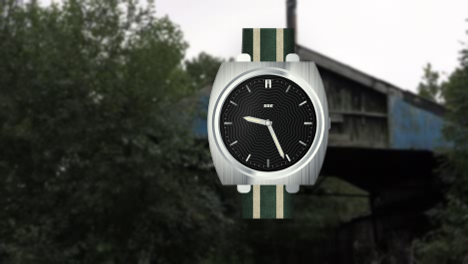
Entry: h=9 m=26
